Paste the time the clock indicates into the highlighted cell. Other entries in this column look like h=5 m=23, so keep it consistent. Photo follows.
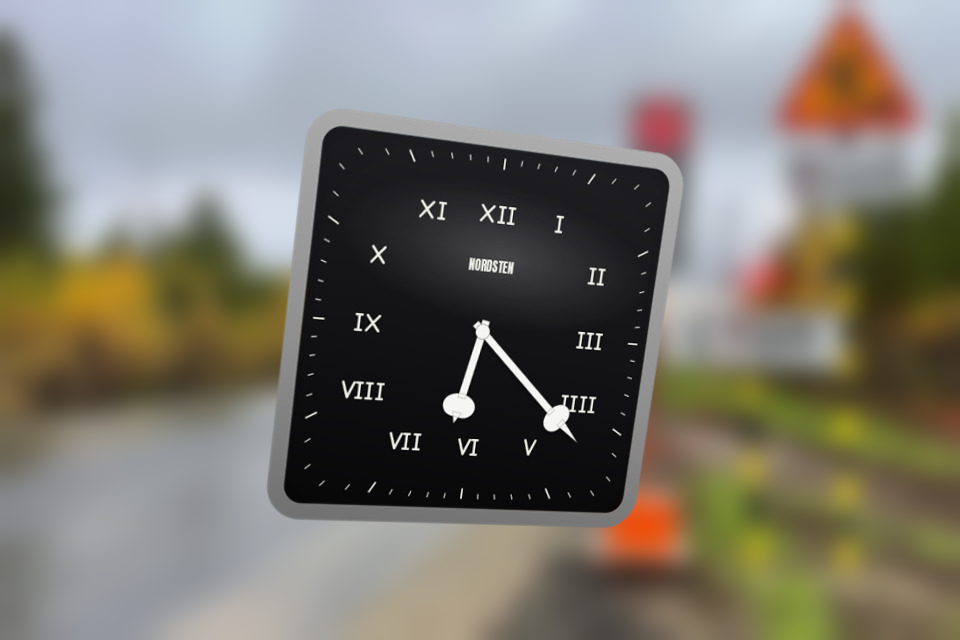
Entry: h=6 m=22
